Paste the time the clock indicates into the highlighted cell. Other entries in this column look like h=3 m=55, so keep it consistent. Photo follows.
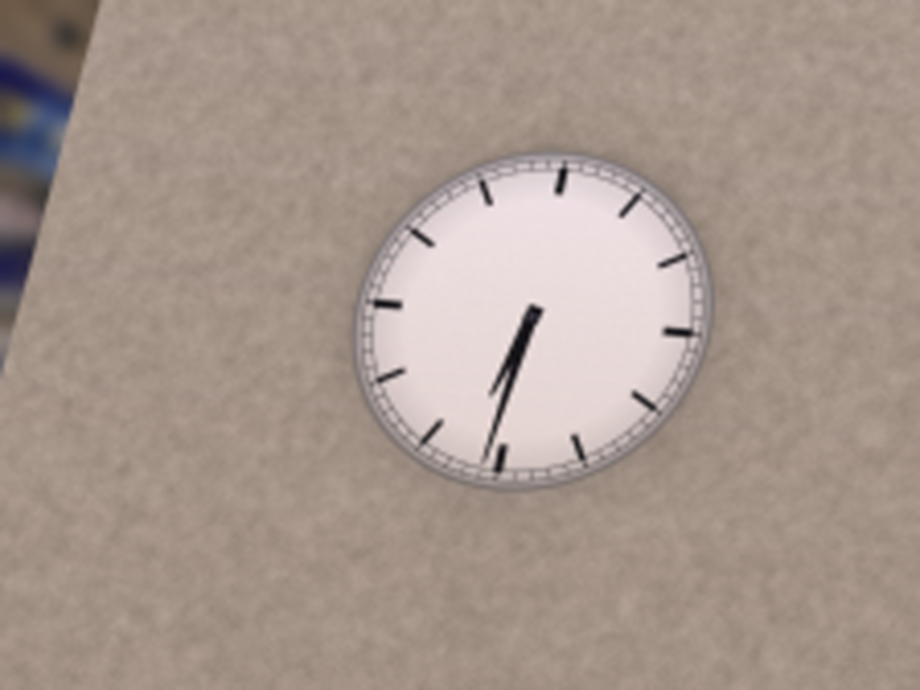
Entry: h=6 m=31
